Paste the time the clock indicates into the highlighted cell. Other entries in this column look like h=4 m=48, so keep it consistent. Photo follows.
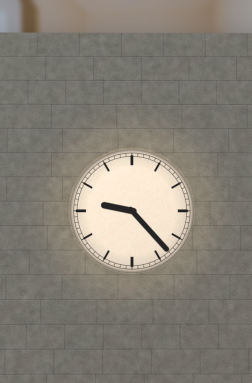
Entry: h=9 m=23
